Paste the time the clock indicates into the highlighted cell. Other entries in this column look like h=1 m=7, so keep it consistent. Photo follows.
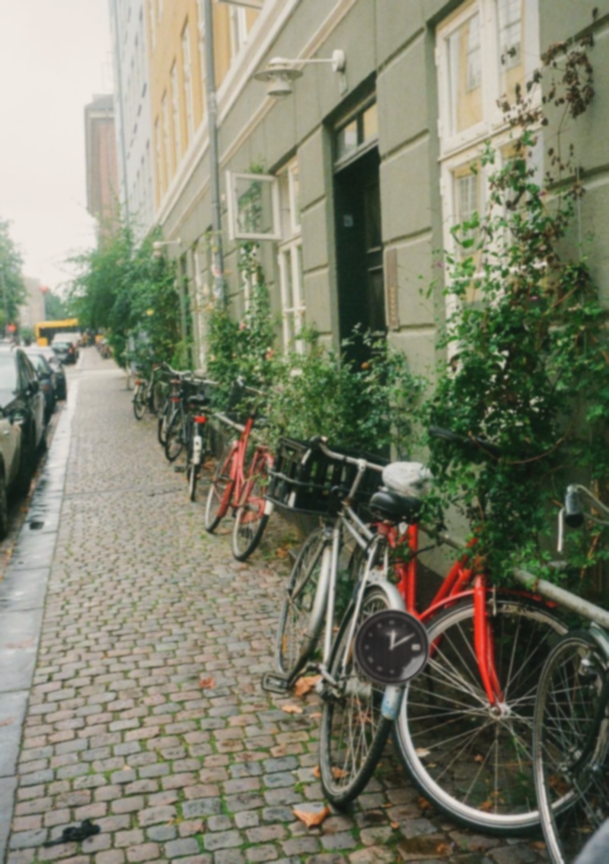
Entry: h=12 m=10
